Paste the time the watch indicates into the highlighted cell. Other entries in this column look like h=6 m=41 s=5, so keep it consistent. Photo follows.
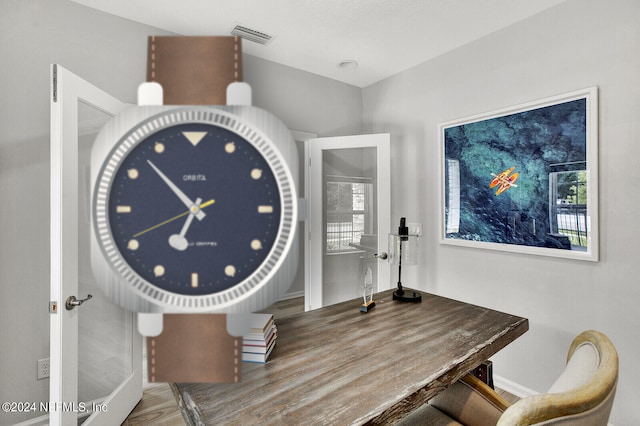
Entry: h=6 m=52 s=41
